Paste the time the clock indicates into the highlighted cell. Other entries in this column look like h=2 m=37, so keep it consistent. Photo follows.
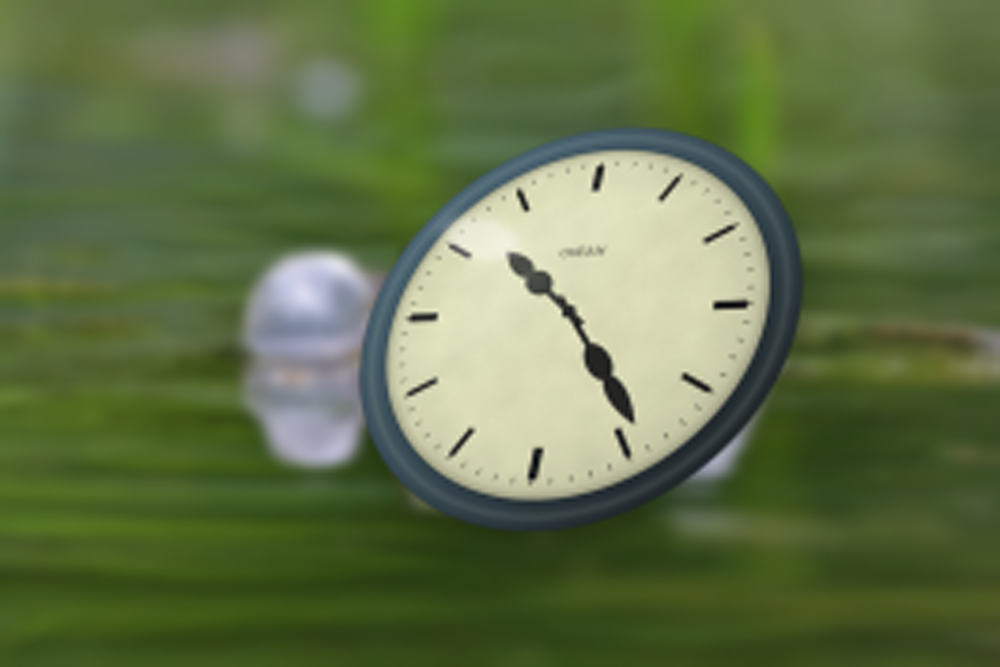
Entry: h=10 m=24
